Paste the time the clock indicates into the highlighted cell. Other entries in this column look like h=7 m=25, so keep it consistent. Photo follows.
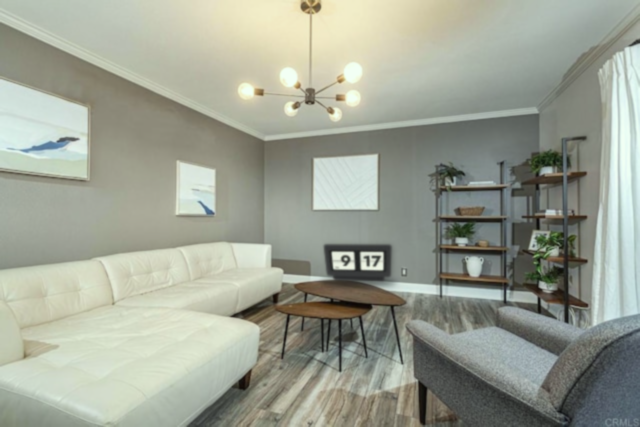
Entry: h=9 m=17
